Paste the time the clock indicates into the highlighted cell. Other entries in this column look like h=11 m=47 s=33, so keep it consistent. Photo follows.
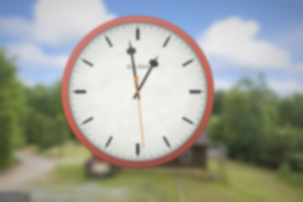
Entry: h=12 m=58 s=29
